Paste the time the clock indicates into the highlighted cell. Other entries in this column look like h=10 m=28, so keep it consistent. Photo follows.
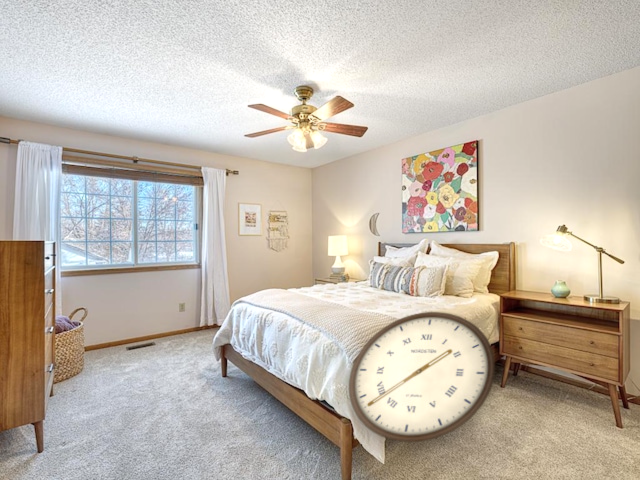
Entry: h=1 m=38
